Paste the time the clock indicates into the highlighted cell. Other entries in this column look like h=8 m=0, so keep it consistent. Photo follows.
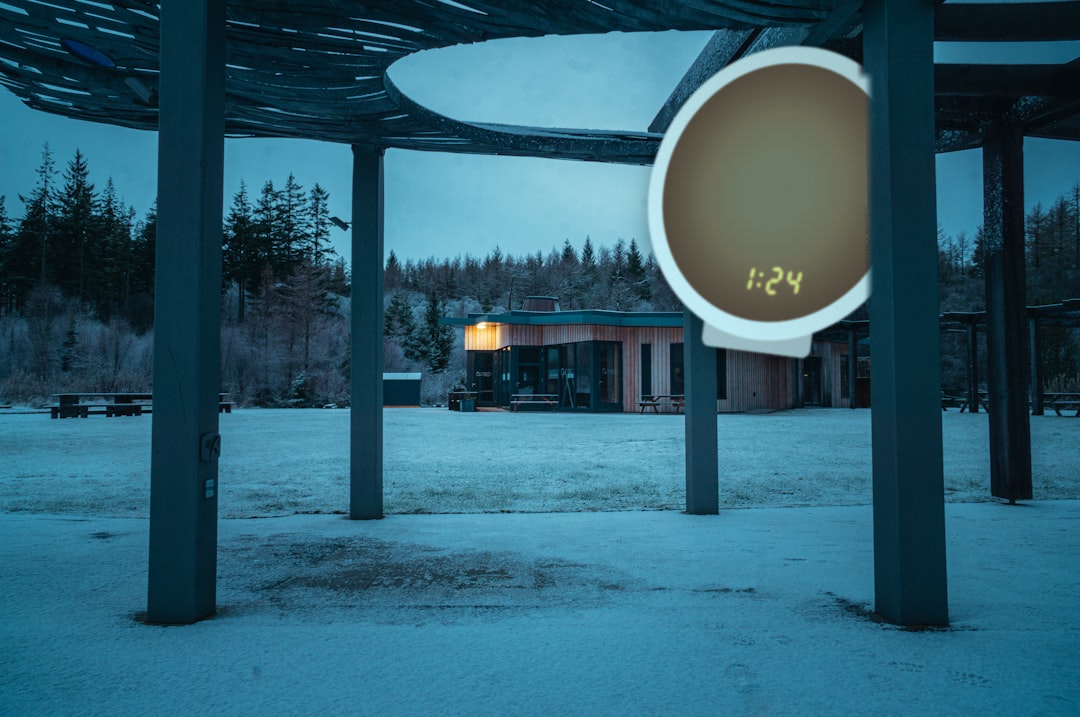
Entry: h=1 m=24
